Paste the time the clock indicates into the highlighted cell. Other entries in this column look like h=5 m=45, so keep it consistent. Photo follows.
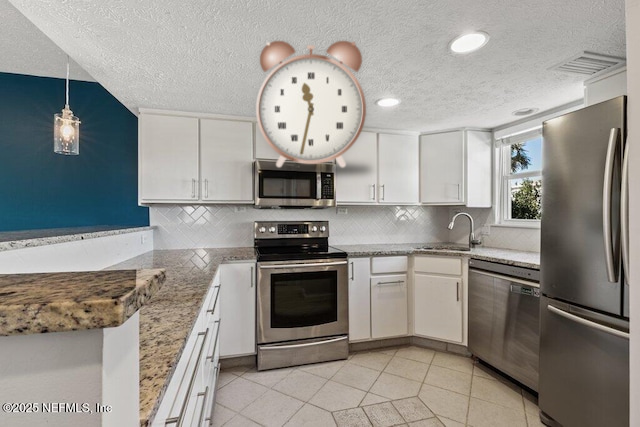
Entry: h=11 m=32
